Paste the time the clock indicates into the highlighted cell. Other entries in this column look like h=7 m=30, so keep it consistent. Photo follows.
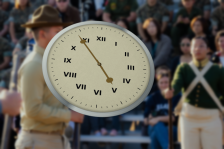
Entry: h=4 m=54
